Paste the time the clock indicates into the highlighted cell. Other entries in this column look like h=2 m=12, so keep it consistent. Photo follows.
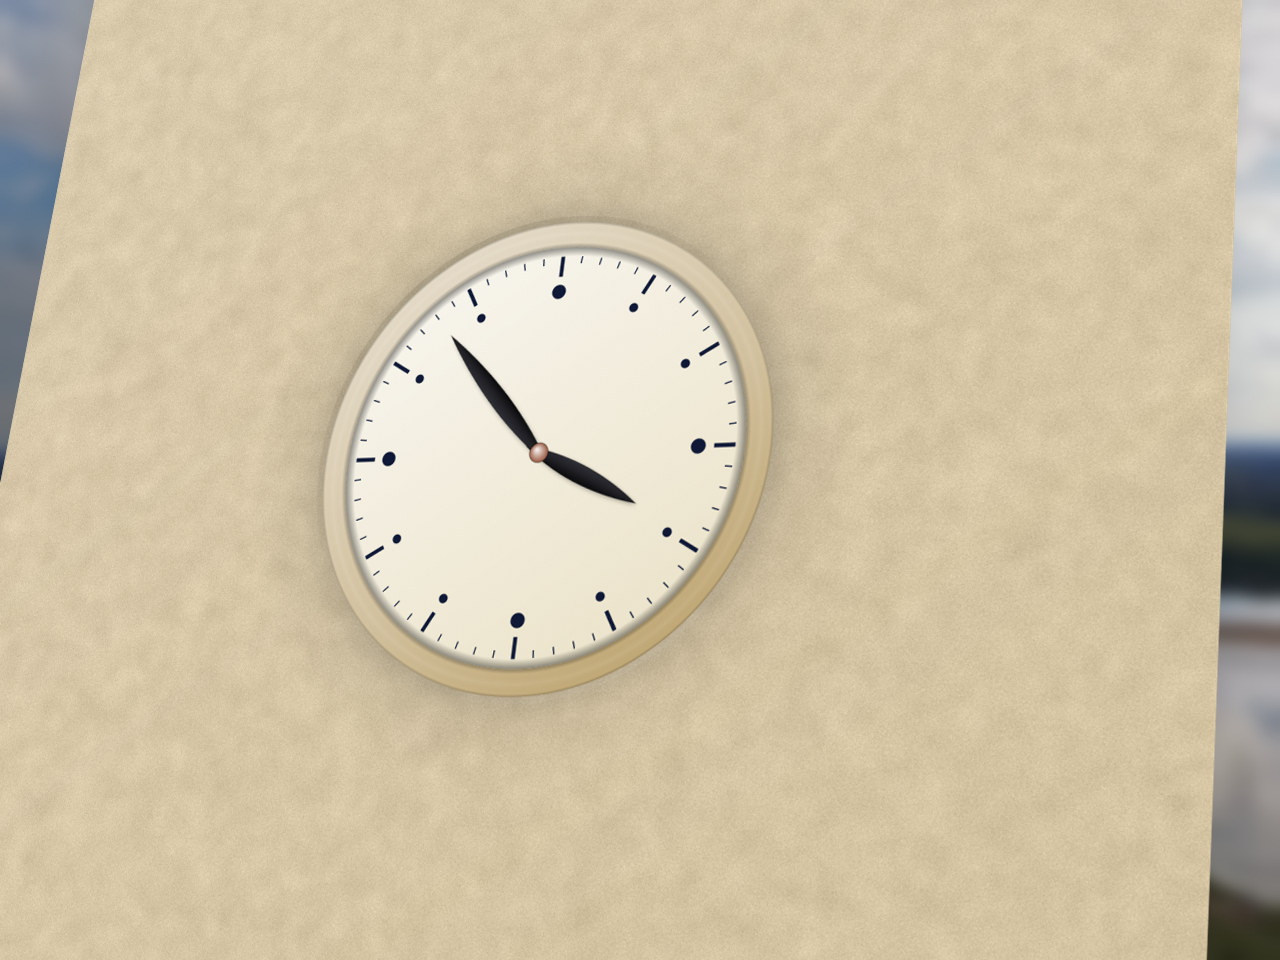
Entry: h=3 m=53
